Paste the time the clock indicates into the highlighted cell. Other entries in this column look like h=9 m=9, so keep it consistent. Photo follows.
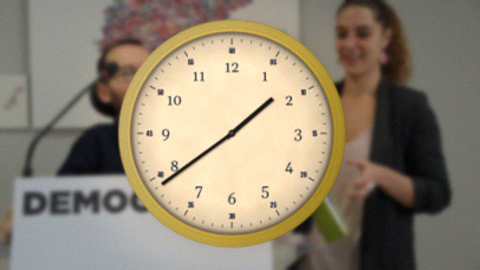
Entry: h=1 m=39
